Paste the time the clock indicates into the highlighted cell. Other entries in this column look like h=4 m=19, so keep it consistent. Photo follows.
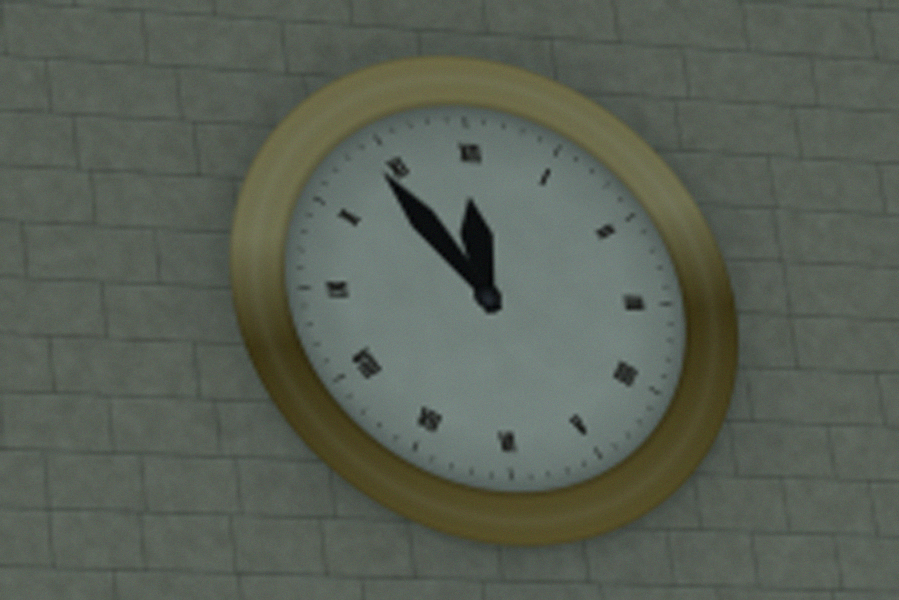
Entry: h=11 m=54
